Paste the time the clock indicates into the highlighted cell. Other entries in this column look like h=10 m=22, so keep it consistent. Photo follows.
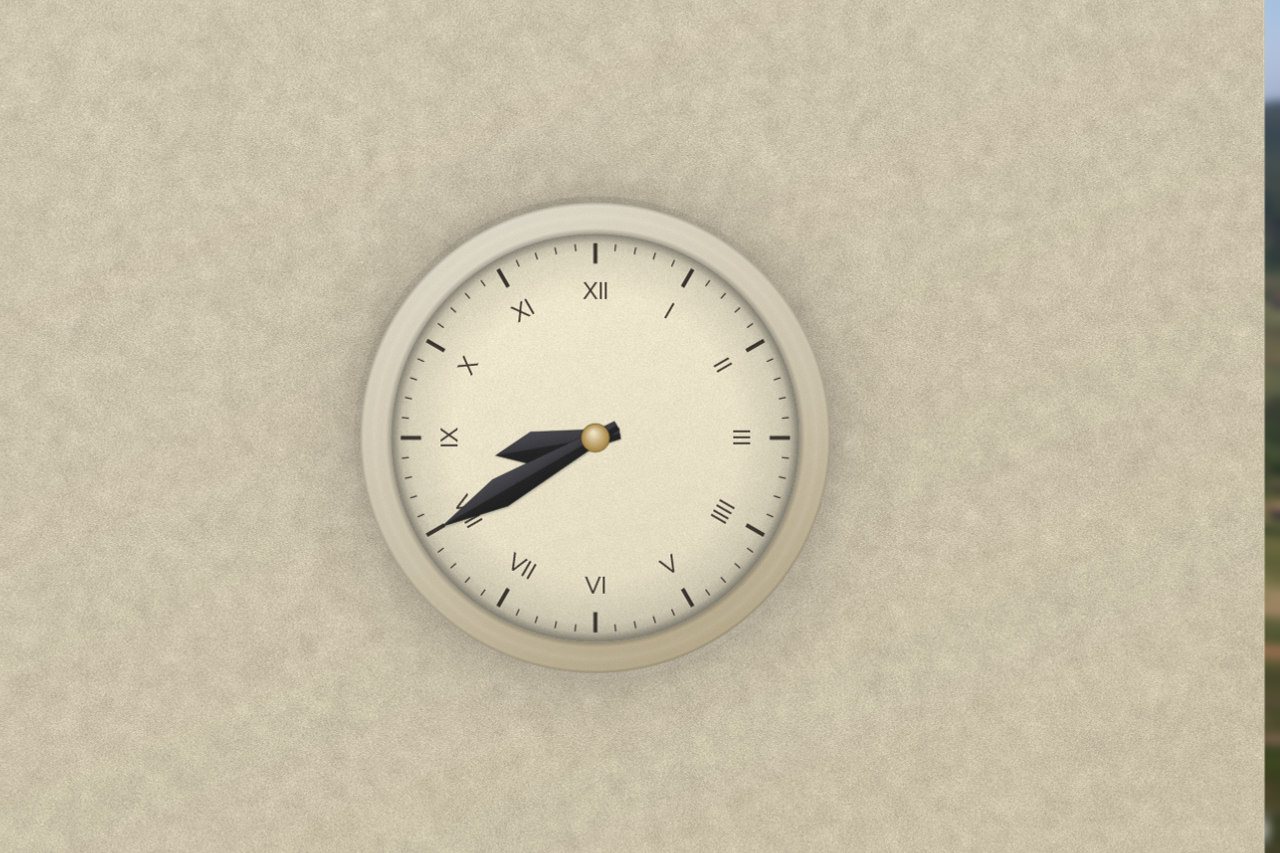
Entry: h=8 m=40
